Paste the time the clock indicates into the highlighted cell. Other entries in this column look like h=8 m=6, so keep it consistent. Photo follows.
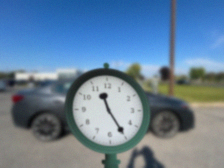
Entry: h=11 m=25
